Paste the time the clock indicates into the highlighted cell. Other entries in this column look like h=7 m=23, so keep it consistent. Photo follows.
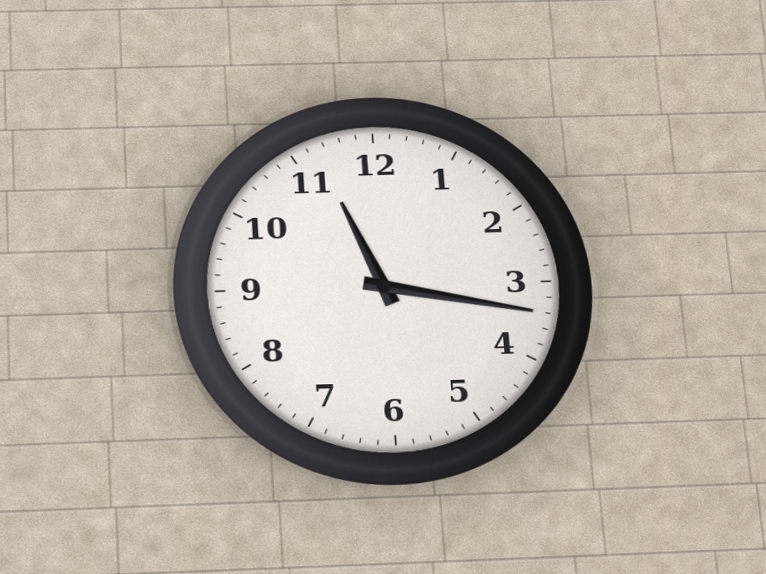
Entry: h=11 m=17
